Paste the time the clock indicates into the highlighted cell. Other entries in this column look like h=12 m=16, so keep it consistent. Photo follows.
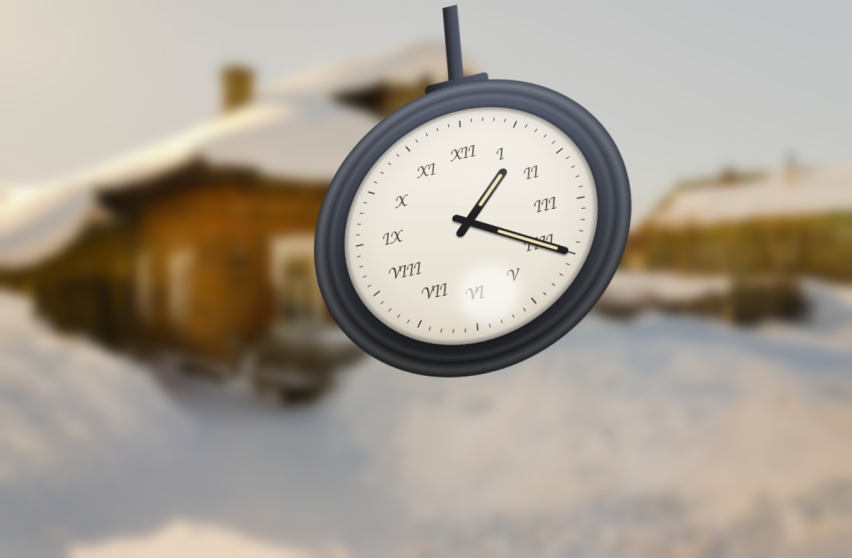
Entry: h=1 m=20
